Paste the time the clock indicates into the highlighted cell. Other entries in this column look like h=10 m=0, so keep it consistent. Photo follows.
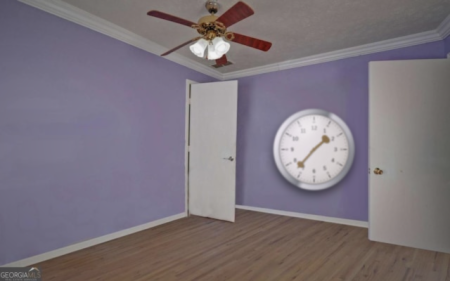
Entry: h=1 m=37
